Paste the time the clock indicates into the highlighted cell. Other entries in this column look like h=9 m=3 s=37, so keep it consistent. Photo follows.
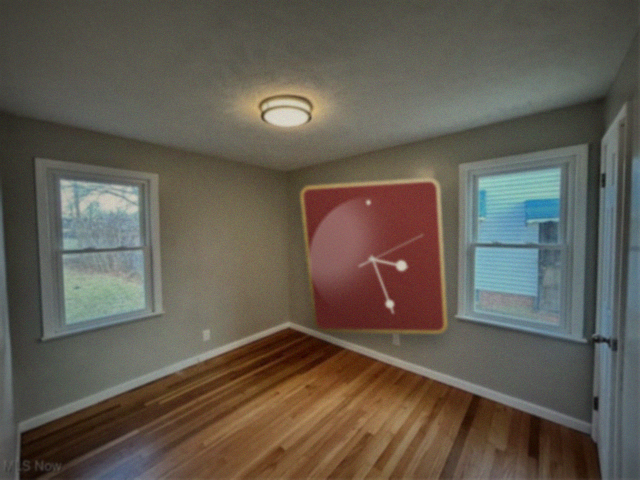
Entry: h=3 m=27 s=11
